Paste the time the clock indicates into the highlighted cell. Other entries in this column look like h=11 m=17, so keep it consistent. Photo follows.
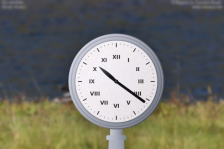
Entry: h=10 m=21
